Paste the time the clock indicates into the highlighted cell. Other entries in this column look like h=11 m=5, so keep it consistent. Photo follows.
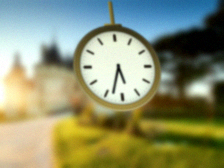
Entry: h=5 m=33
